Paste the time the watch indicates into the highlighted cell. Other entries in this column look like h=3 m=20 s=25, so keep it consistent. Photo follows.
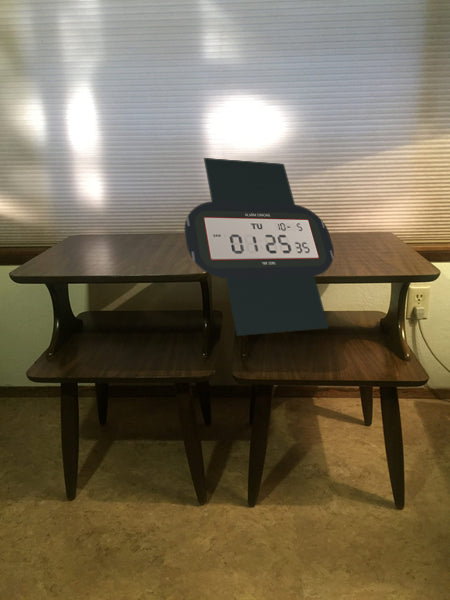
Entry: h=1 m=25 s=35
